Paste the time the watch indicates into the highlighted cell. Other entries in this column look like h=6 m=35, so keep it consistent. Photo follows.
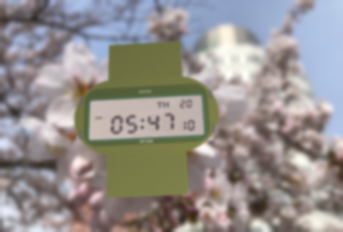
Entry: h=5 m=47
